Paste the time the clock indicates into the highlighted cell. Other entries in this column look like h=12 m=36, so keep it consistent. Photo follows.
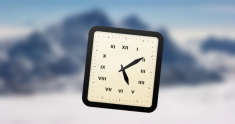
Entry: h=5 m=9
